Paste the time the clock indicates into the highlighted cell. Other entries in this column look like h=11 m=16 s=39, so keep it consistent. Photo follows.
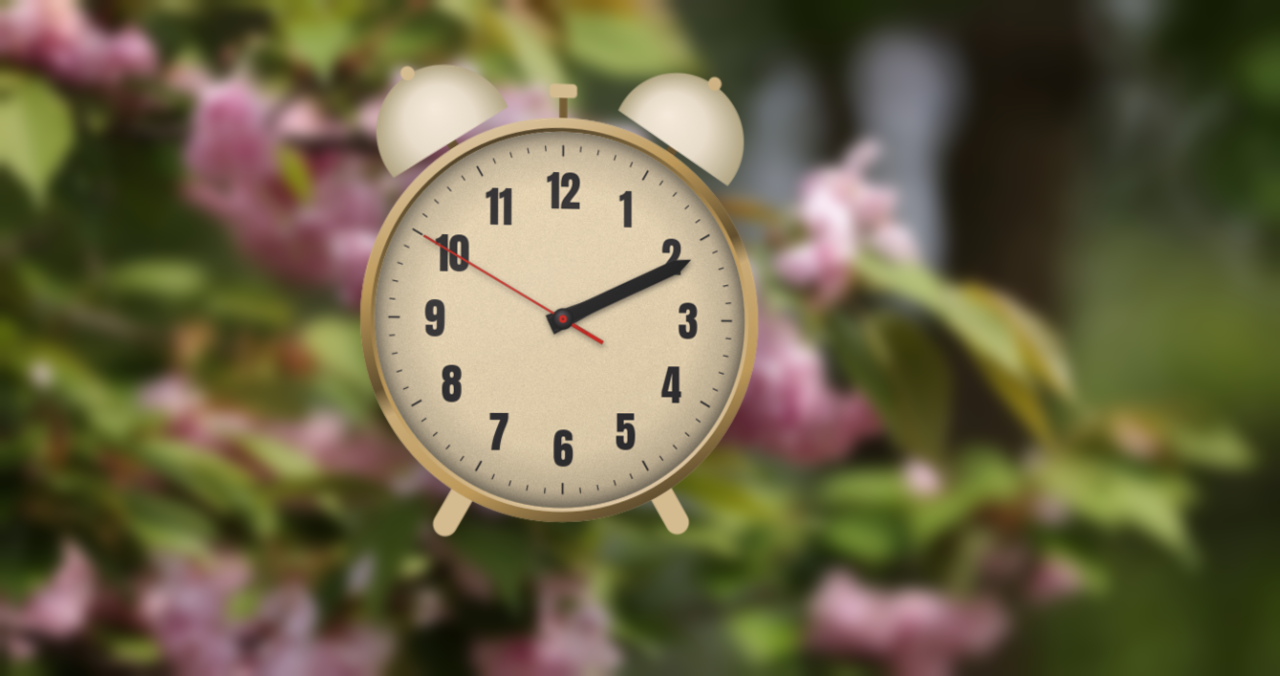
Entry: h=2 m=10 s=50
